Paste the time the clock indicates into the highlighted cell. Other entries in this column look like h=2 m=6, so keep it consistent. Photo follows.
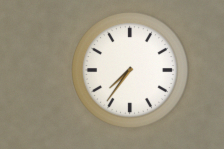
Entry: h=7 m=36
